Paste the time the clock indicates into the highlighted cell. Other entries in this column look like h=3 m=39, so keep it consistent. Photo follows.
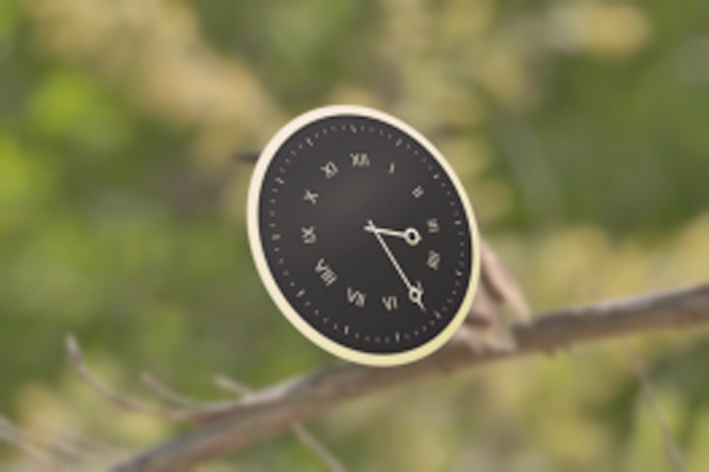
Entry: h=3 m=26
